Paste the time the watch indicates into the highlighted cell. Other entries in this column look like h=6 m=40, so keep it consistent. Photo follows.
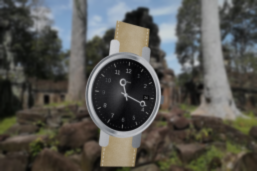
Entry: h=11 m=18
